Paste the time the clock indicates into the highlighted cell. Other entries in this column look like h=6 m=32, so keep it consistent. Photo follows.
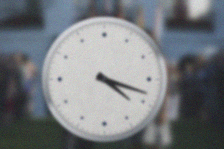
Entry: h=4 m=18
